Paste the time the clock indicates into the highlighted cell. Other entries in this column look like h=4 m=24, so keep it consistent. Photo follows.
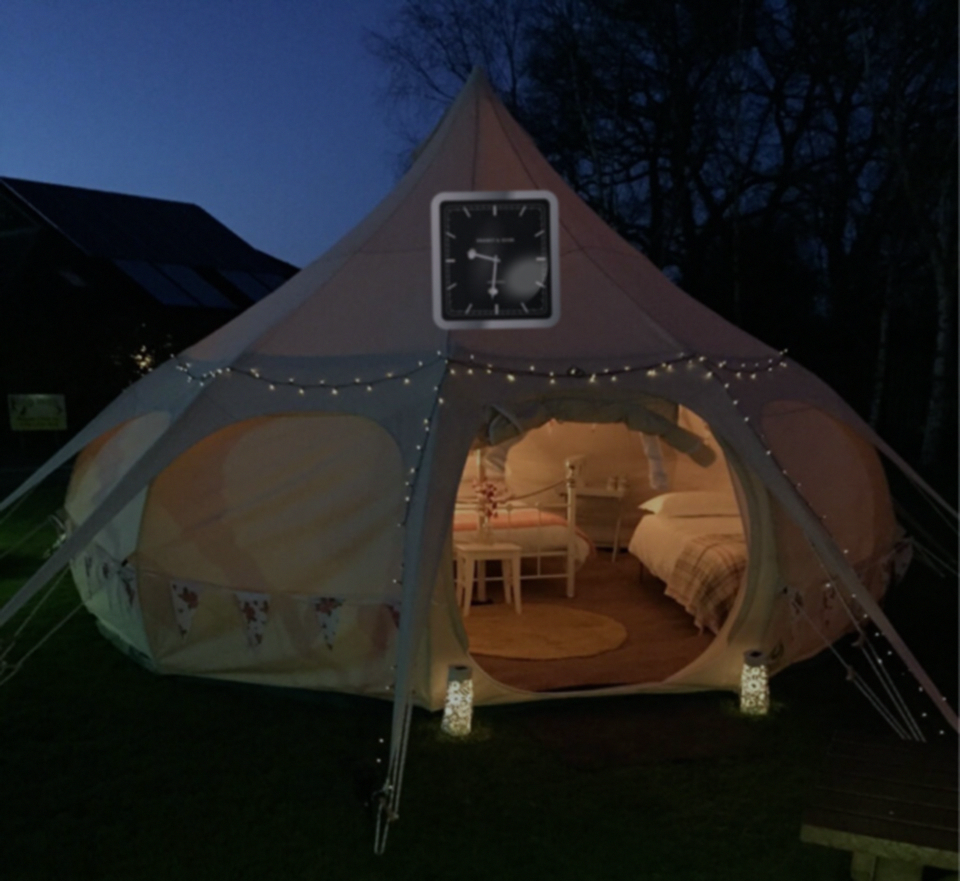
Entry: h=9 m=31
